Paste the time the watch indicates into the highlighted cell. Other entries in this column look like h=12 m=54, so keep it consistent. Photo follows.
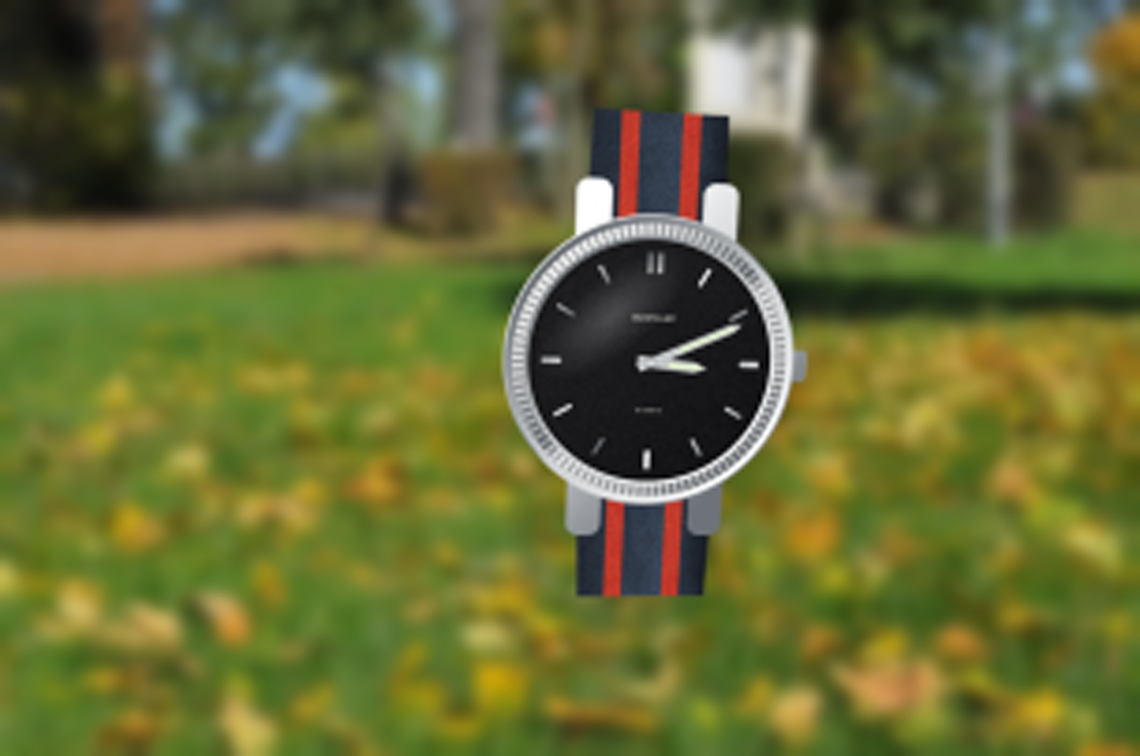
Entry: h=3 m=11
